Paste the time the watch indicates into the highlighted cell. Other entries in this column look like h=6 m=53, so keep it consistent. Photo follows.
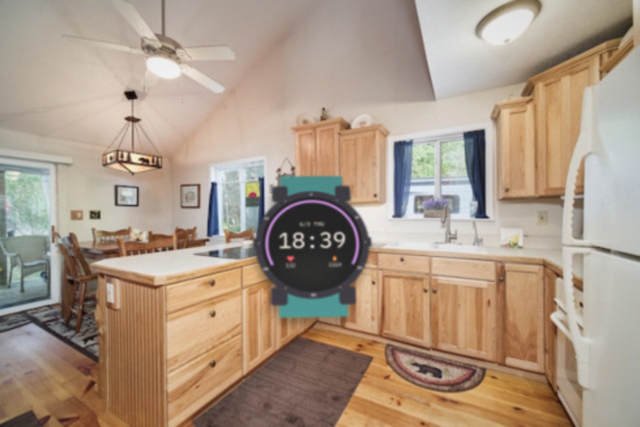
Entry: h=18 m=39
